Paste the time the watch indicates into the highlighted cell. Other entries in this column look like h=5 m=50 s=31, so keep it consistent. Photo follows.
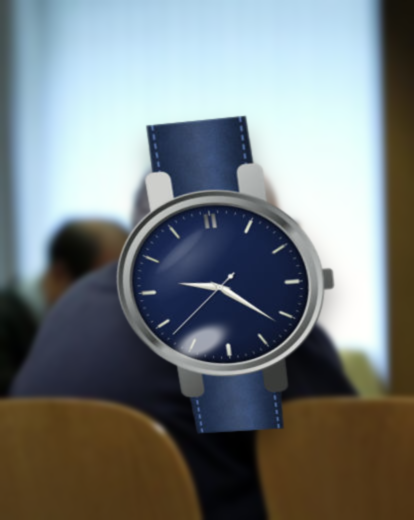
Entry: h=9 m=21 s=38
